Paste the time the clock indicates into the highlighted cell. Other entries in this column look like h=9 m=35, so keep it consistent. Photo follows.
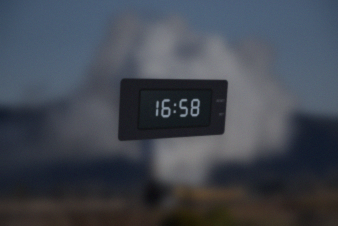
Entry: h=16 m=58
